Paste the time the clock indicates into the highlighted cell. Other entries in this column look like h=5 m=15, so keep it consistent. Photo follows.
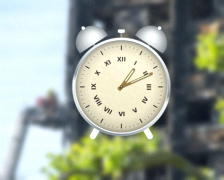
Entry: h=1 m=11
